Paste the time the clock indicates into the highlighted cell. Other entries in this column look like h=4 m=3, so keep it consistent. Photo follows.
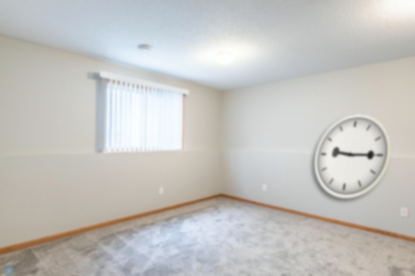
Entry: h=9 m=15
